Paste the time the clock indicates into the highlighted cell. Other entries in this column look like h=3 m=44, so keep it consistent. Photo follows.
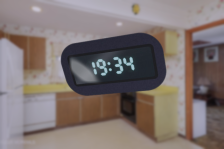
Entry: h=19 m=34
